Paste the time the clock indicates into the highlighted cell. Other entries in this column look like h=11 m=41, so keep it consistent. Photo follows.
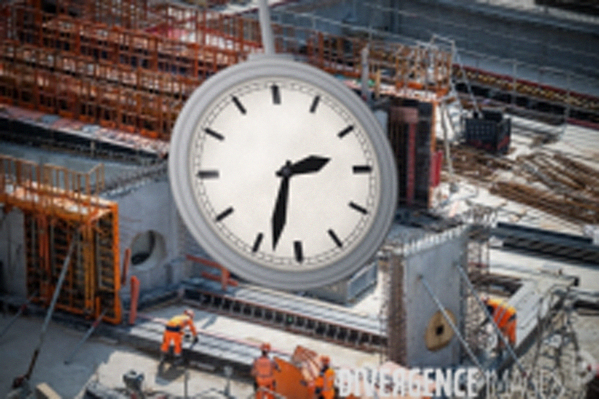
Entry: h=2 m=33
